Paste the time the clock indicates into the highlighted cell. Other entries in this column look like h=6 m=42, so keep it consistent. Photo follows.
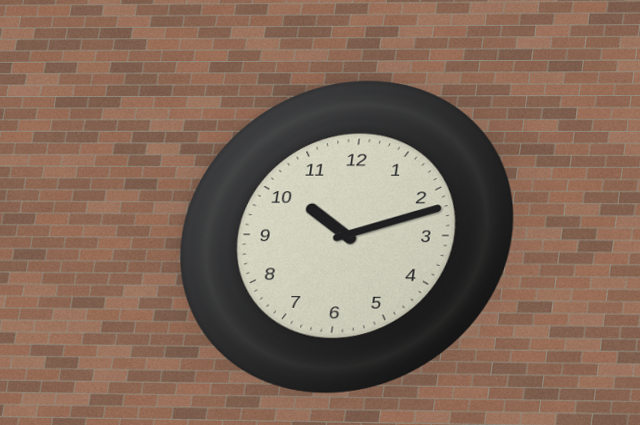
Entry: h=10 m=12
